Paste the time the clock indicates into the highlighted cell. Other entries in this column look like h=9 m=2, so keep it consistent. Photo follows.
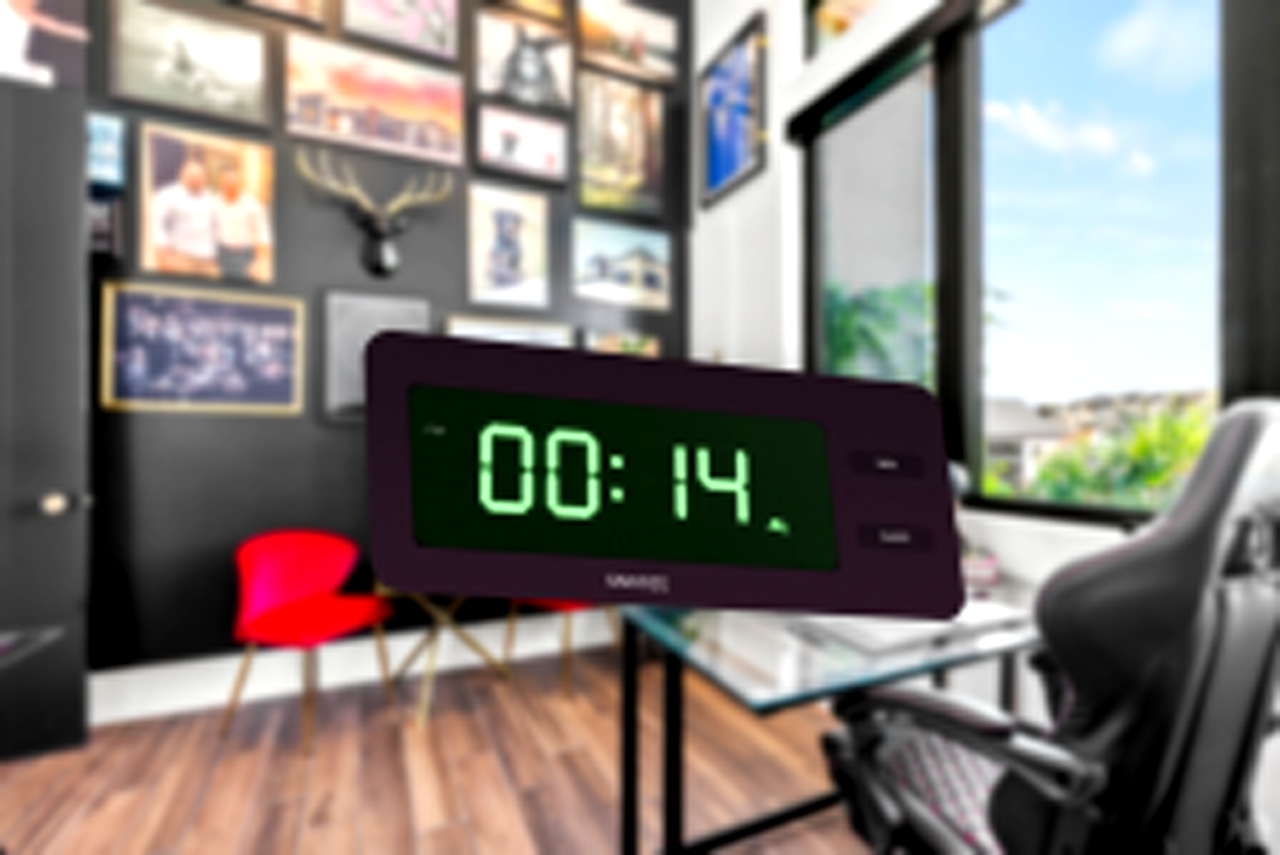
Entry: h=0 m=14
